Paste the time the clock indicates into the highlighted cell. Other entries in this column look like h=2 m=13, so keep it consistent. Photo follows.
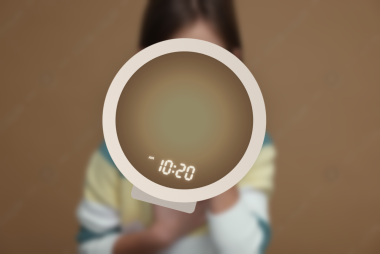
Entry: h=10 m=20
